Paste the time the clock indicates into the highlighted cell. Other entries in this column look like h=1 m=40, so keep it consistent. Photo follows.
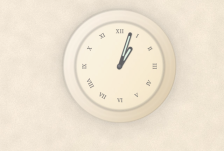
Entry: h=1 m=3
